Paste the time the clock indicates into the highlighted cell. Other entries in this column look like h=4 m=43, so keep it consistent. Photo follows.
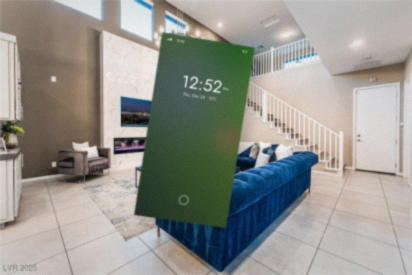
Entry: h=12 m=52
